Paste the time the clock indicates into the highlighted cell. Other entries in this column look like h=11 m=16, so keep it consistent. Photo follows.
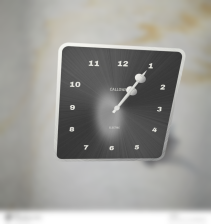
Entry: h=1 m=5
